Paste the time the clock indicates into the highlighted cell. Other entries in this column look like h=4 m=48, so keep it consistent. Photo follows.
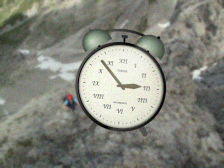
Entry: h=2 m=53
